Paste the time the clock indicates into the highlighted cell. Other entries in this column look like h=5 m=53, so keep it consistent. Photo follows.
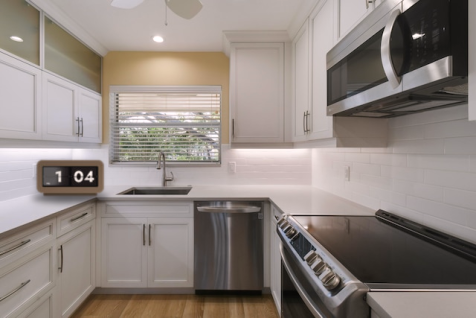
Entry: h=1 m=4
